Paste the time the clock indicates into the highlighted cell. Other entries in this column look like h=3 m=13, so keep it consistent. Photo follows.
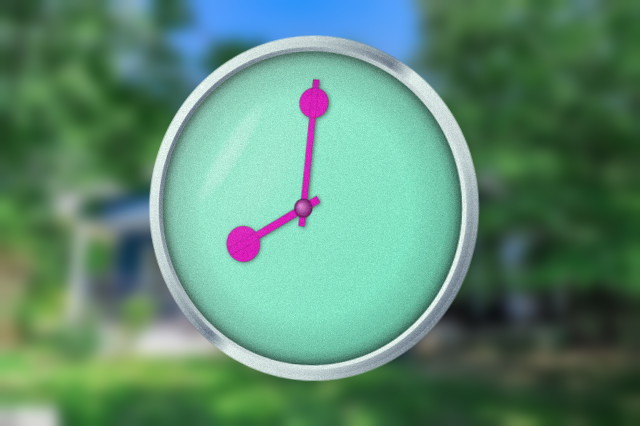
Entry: h=8 m=1
